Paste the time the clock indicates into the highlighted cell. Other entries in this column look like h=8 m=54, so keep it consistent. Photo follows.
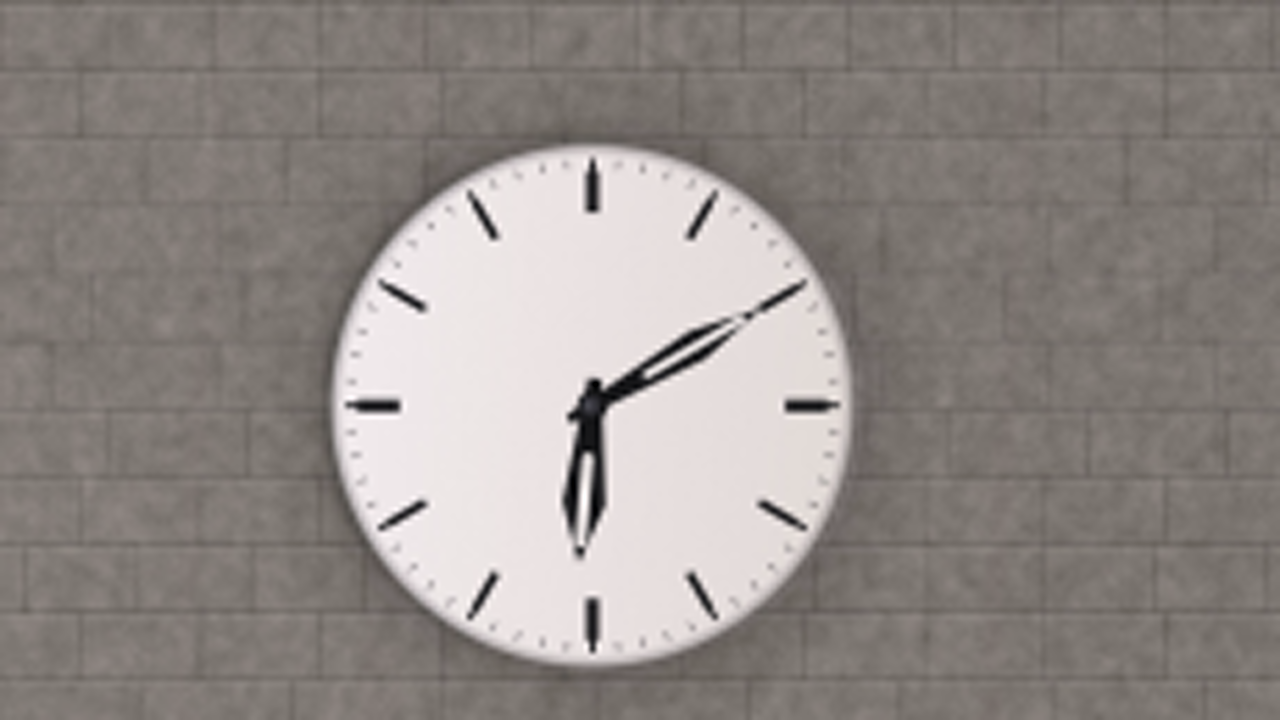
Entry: h=6 m=10
